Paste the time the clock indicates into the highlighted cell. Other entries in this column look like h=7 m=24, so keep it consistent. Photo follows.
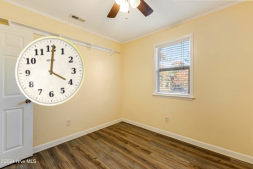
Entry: h=4 m=1
